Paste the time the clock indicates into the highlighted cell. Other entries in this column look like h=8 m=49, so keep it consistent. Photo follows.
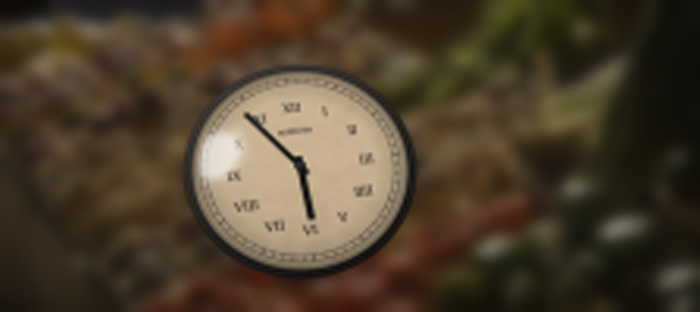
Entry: h=5 m=54
